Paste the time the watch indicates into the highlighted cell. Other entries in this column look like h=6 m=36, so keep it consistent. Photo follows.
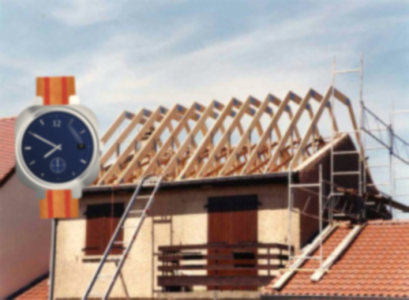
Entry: h=7 m=50
